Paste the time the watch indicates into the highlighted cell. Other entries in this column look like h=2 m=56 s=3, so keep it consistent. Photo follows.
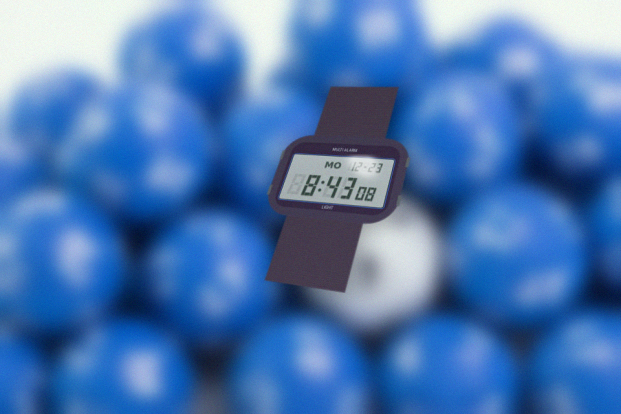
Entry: h=8 m=43 s=8
